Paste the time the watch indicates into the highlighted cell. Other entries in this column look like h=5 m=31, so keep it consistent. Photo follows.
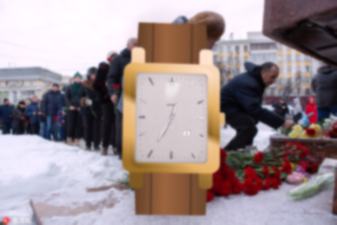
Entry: h=12 m=35
